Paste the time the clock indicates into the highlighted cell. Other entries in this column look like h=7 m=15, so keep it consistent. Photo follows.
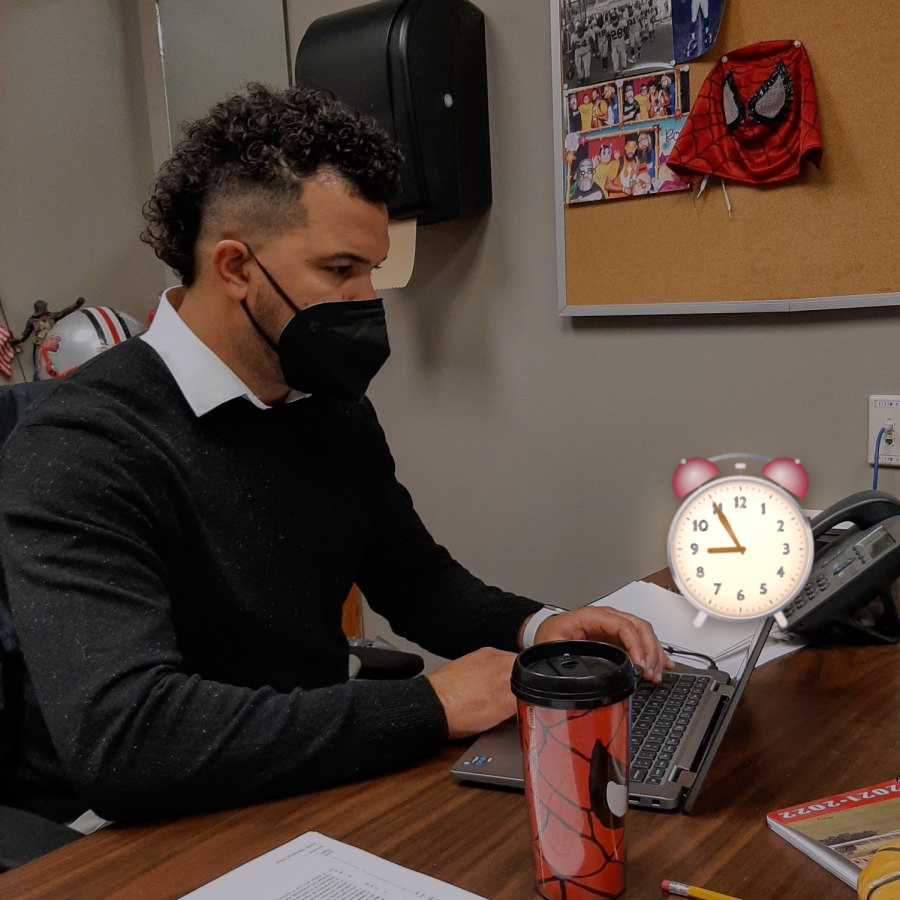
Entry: h=8 m=55
